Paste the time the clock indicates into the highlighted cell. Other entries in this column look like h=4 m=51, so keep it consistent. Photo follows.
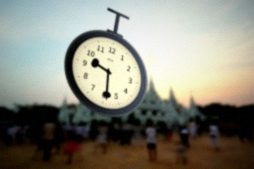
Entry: h=9 m=29
